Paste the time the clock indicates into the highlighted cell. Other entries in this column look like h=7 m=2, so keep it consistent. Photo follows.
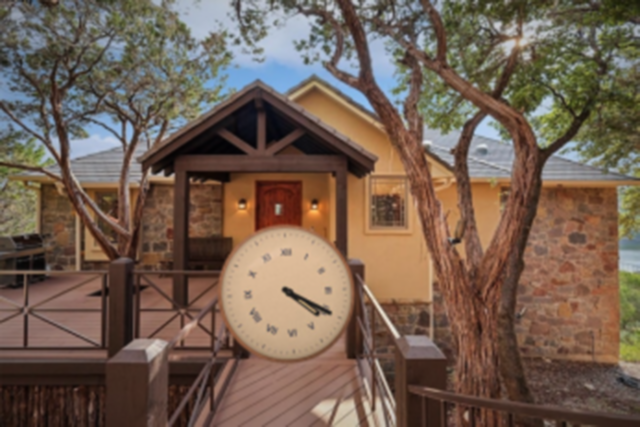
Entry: h=4 m=20
